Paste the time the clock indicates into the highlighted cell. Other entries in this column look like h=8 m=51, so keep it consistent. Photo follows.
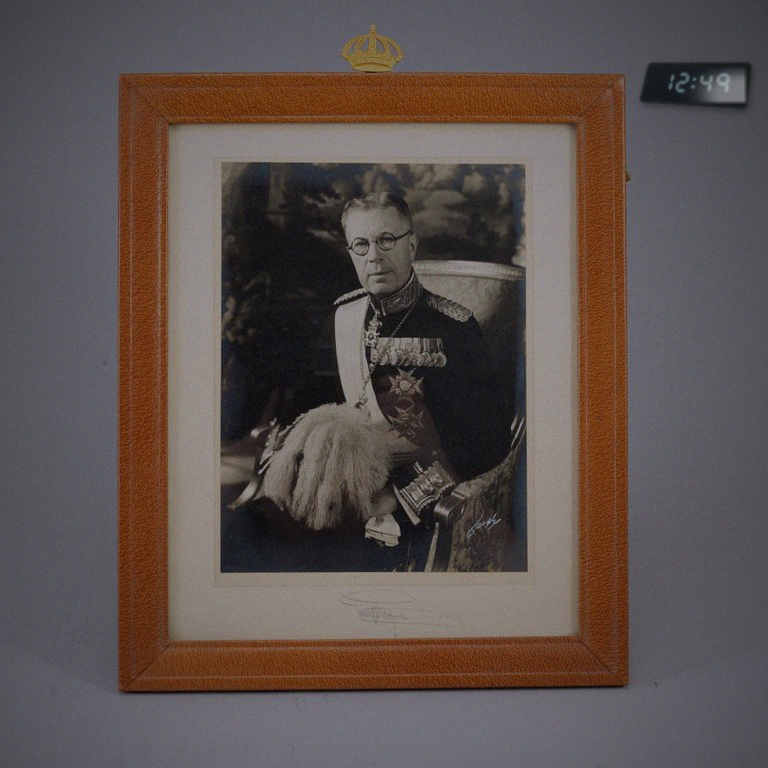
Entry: h=12 m=49
